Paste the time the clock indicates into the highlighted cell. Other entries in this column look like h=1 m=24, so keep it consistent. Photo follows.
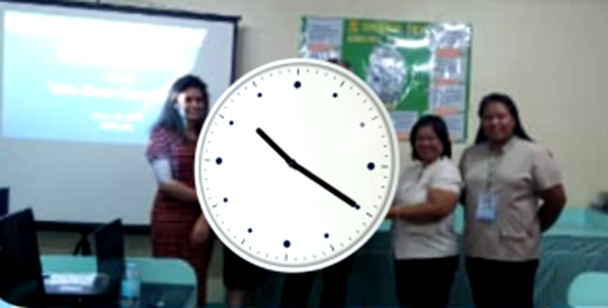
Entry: h=10 m=20
